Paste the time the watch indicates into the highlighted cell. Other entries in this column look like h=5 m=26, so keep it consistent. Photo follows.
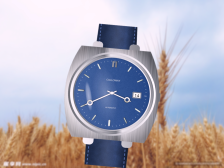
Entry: h=3 m=40
